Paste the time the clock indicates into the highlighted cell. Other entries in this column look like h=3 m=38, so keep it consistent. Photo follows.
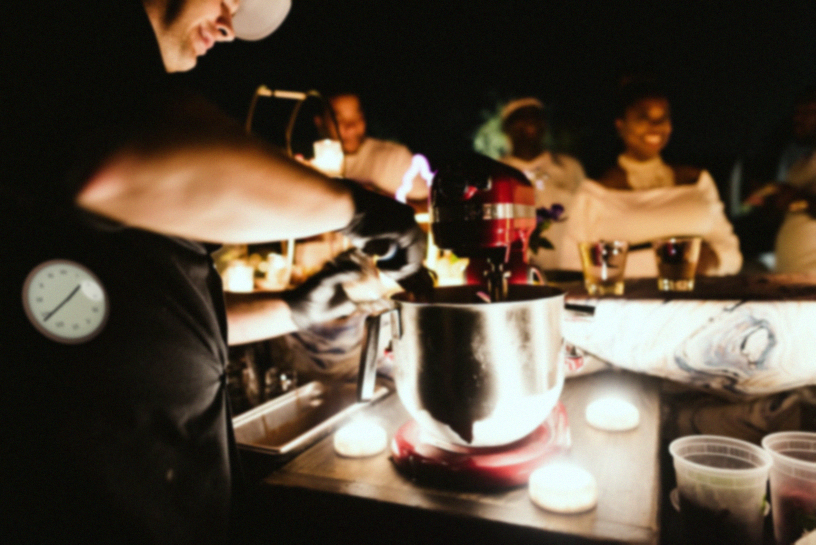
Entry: h=1 m=39
